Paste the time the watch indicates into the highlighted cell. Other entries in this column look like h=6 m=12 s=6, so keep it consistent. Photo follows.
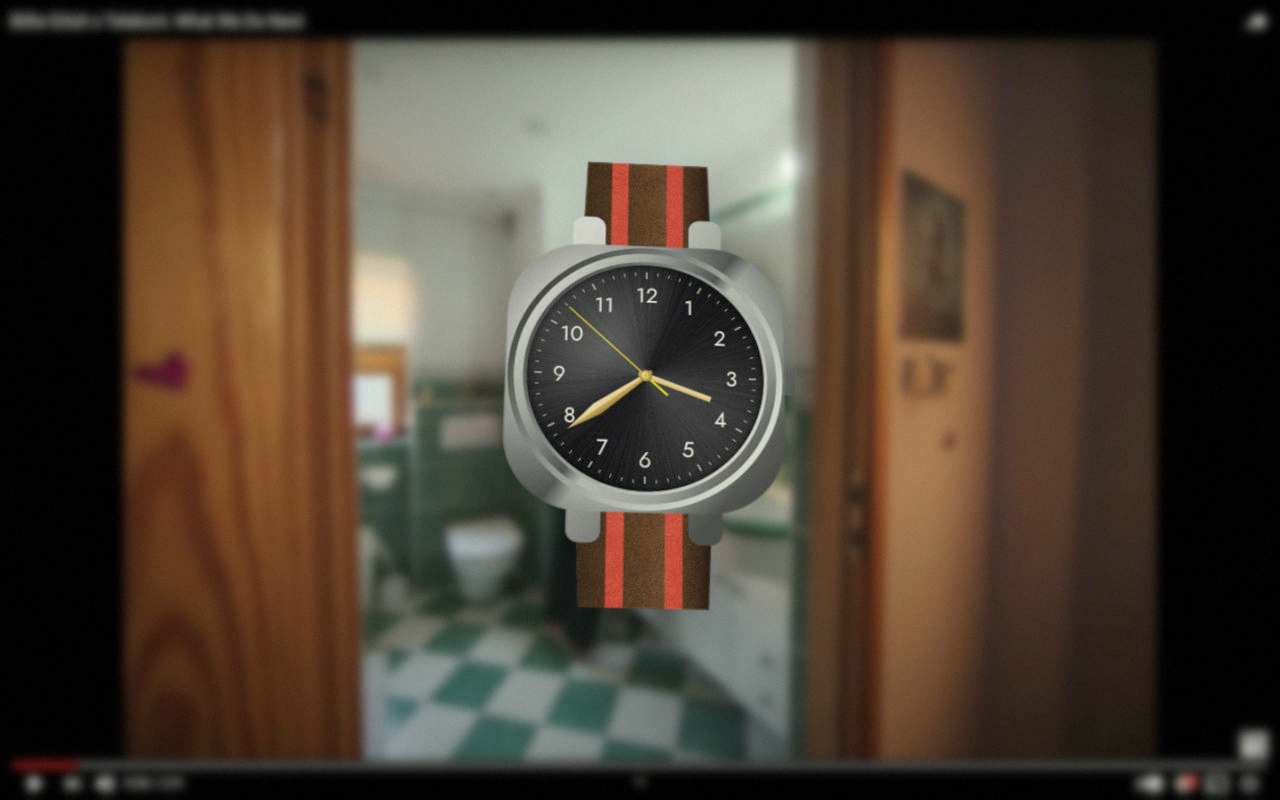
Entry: h=3 m=38 s=52
